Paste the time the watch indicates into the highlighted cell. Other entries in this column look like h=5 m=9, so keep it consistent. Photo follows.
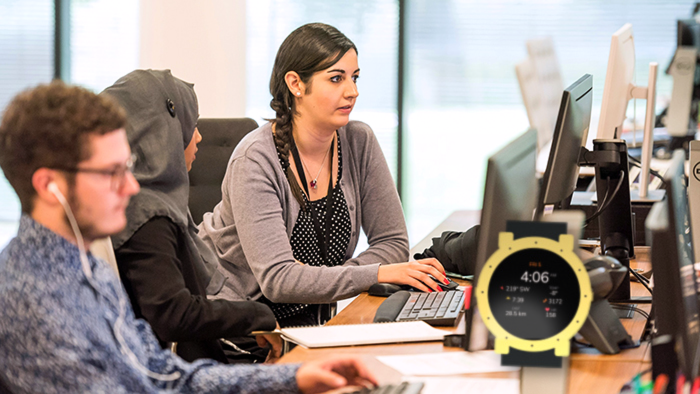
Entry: h=4 m=6
